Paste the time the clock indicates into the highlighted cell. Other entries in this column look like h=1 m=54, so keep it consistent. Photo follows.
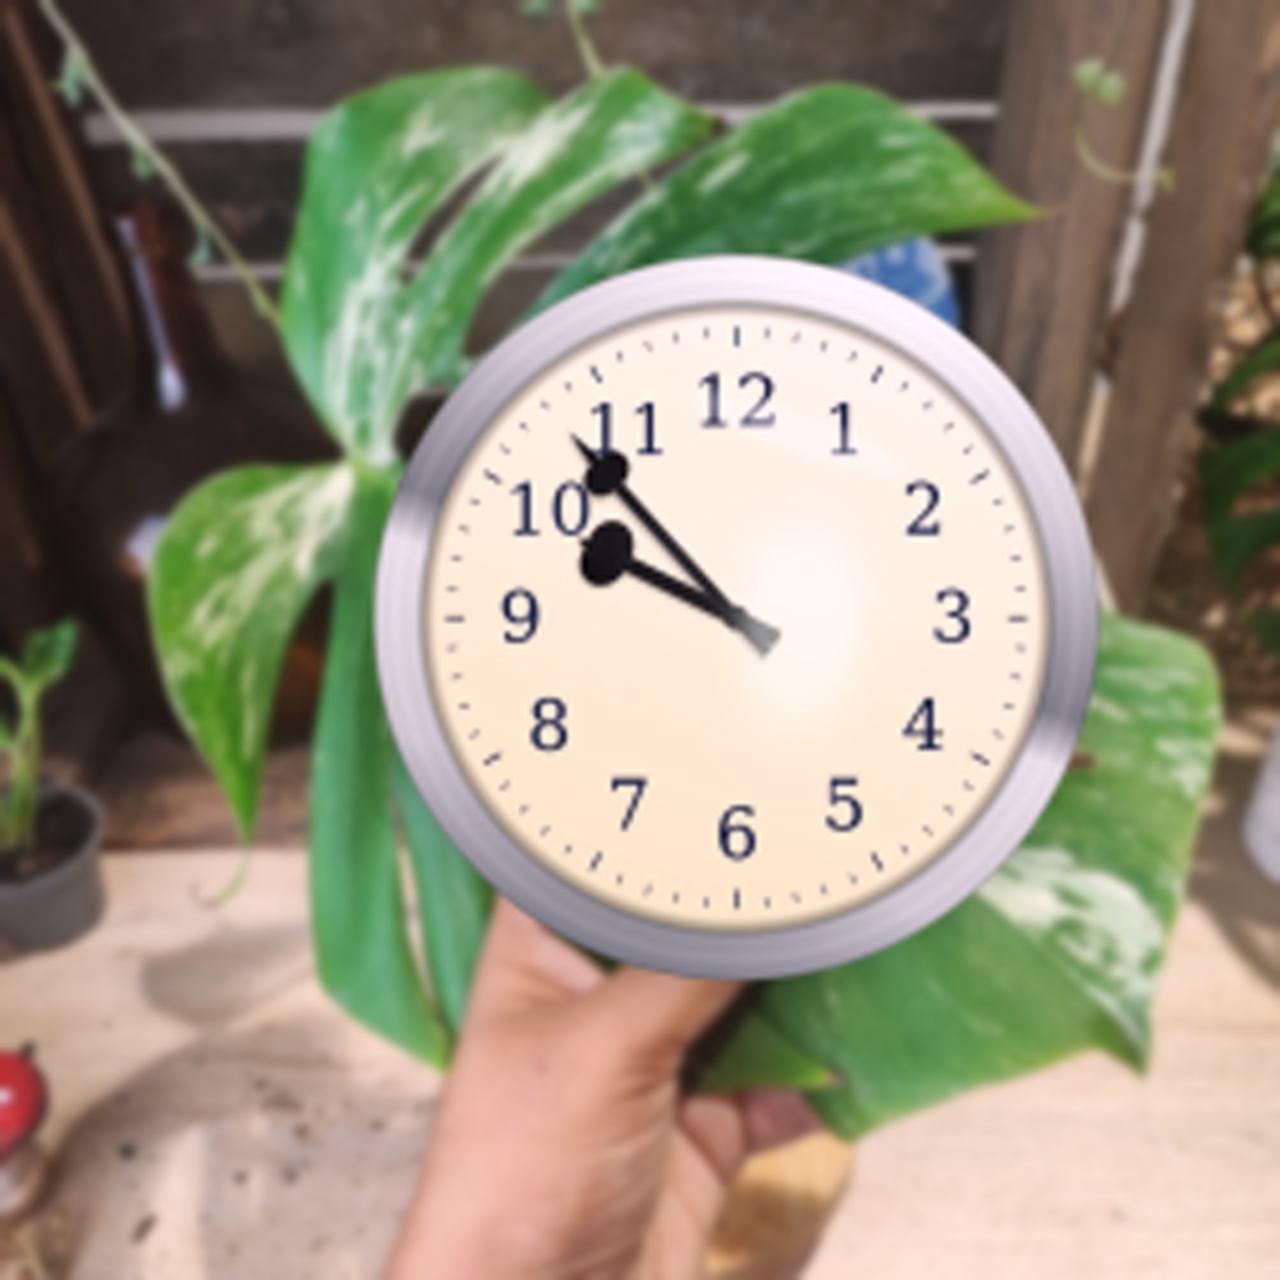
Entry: h=9 m=53
